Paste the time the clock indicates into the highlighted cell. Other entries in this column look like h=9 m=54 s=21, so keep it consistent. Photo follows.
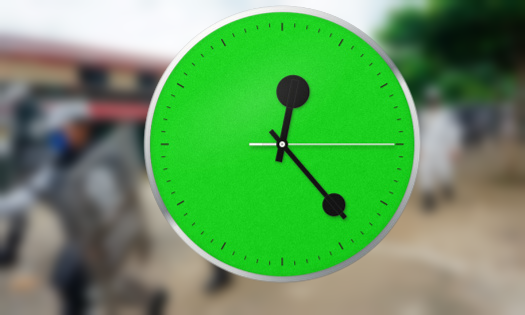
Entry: h=12 m=23 s=15
